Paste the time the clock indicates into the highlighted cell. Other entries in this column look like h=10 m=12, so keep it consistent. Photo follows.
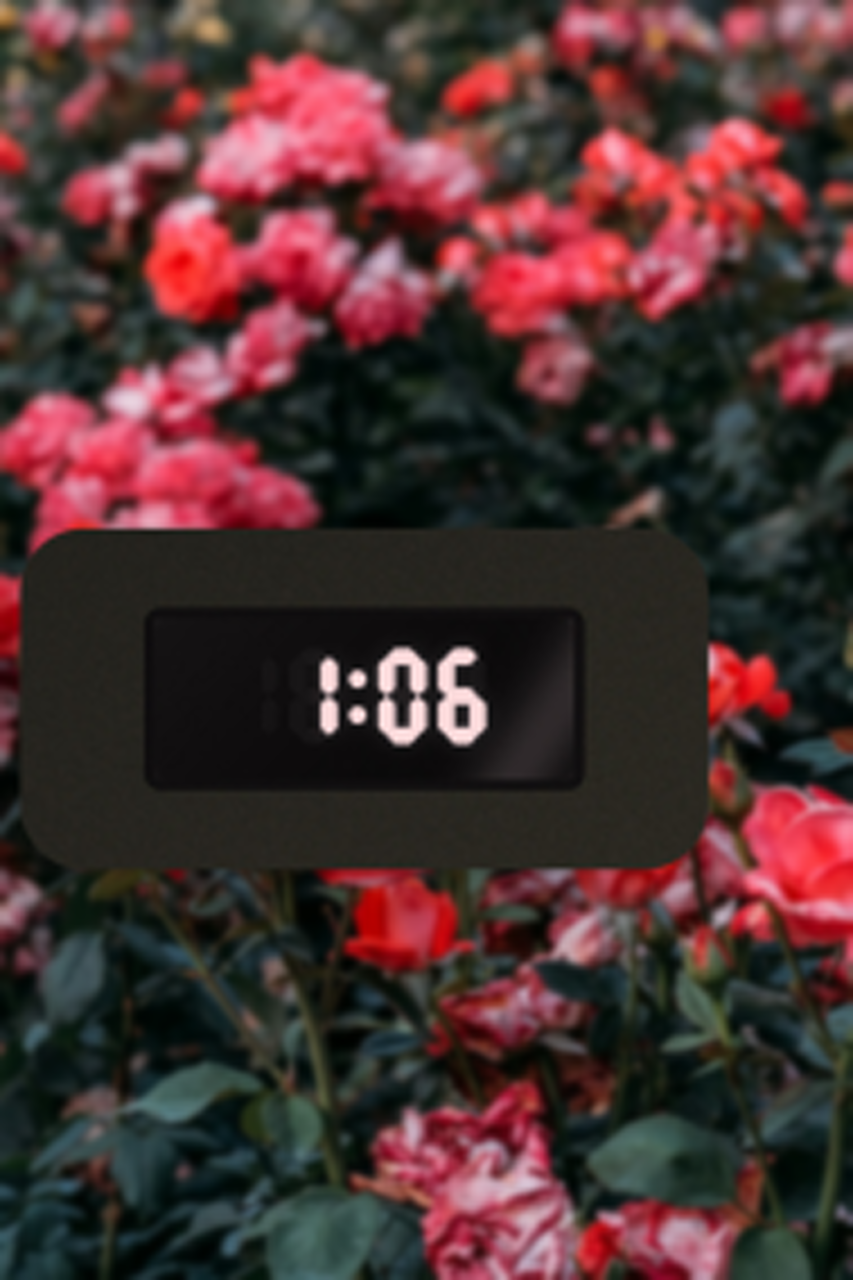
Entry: h=1 m=6
